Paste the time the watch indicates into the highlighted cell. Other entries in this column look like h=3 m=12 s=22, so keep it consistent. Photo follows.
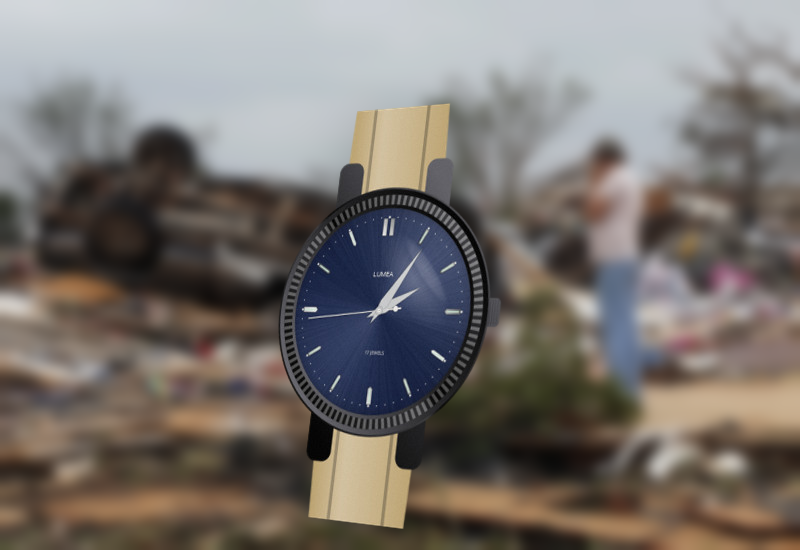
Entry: h=2 m=5 s=44
